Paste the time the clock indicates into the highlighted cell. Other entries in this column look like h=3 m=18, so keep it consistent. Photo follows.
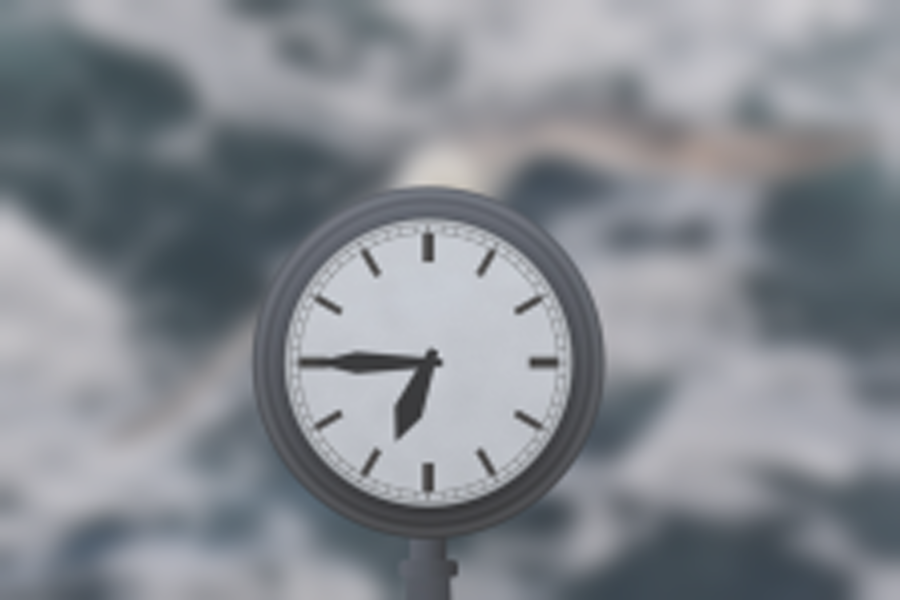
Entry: h=6 m=45
